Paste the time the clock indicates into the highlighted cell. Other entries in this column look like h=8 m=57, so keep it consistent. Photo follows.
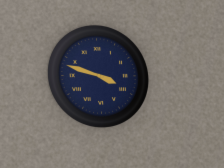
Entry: h=3 m=48
